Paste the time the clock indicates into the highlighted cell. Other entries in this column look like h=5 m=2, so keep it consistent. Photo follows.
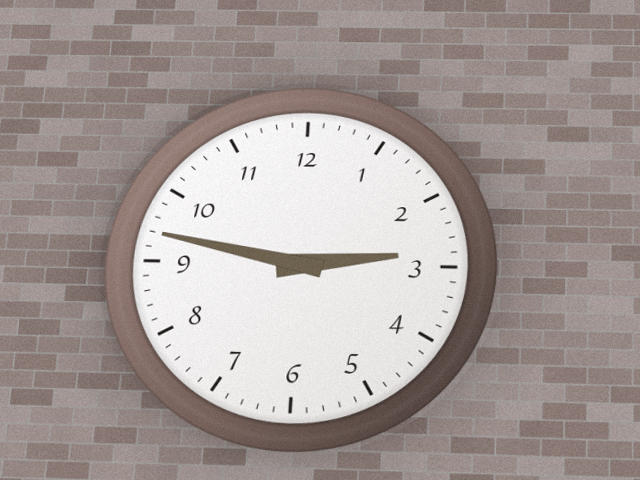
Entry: h=2 m=47
